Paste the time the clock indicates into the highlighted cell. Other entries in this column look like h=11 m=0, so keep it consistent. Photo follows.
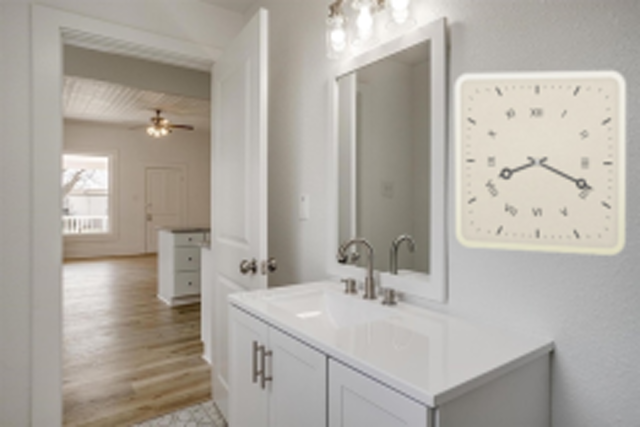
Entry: h=8 m=19
